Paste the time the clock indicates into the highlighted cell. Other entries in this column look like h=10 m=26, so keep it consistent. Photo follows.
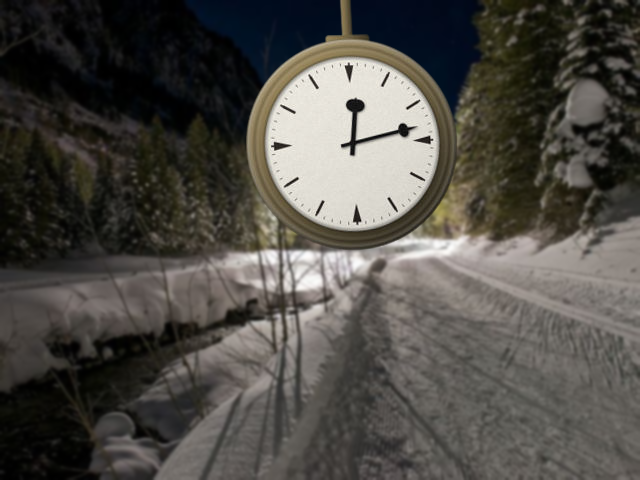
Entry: h=12 m=13
